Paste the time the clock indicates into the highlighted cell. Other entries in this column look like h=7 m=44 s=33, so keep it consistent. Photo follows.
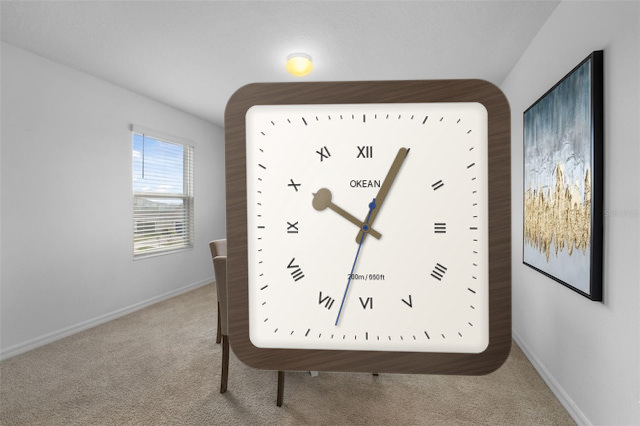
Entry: h=10 m=4 s=33
